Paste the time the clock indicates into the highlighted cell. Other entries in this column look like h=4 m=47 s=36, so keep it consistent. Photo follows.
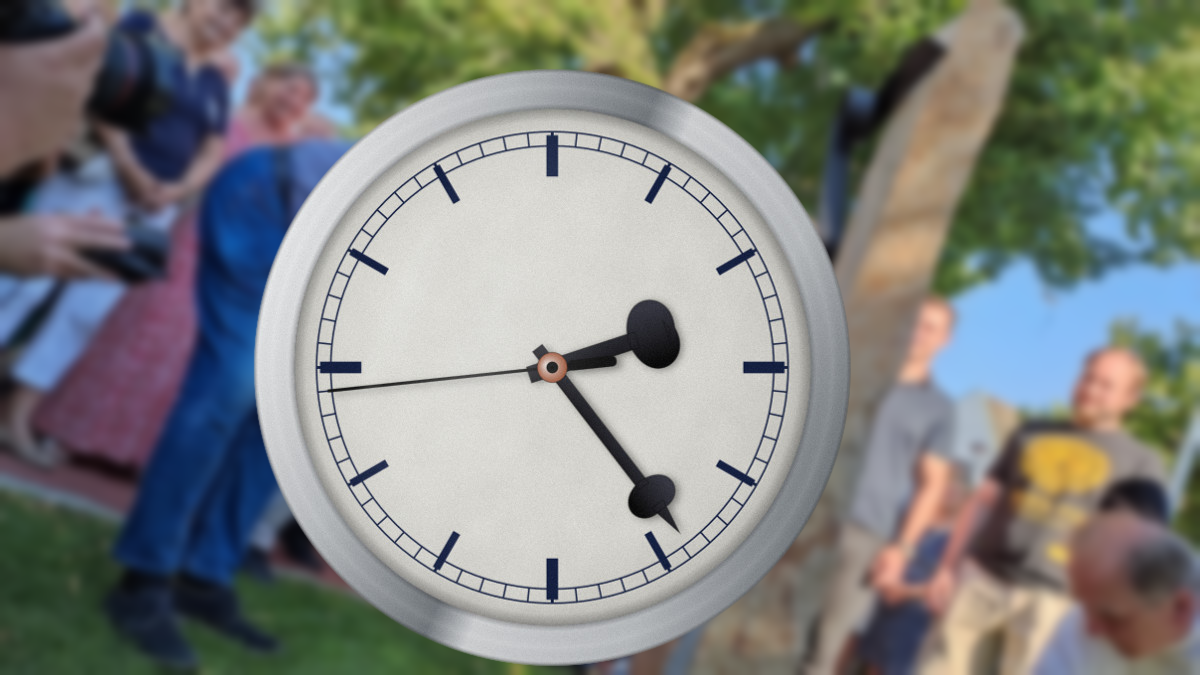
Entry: h=2 m=23 s=44
